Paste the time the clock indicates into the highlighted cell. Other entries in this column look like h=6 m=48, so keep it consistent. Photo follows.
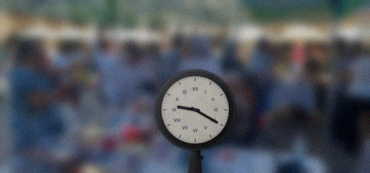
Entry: h=9 m=20
